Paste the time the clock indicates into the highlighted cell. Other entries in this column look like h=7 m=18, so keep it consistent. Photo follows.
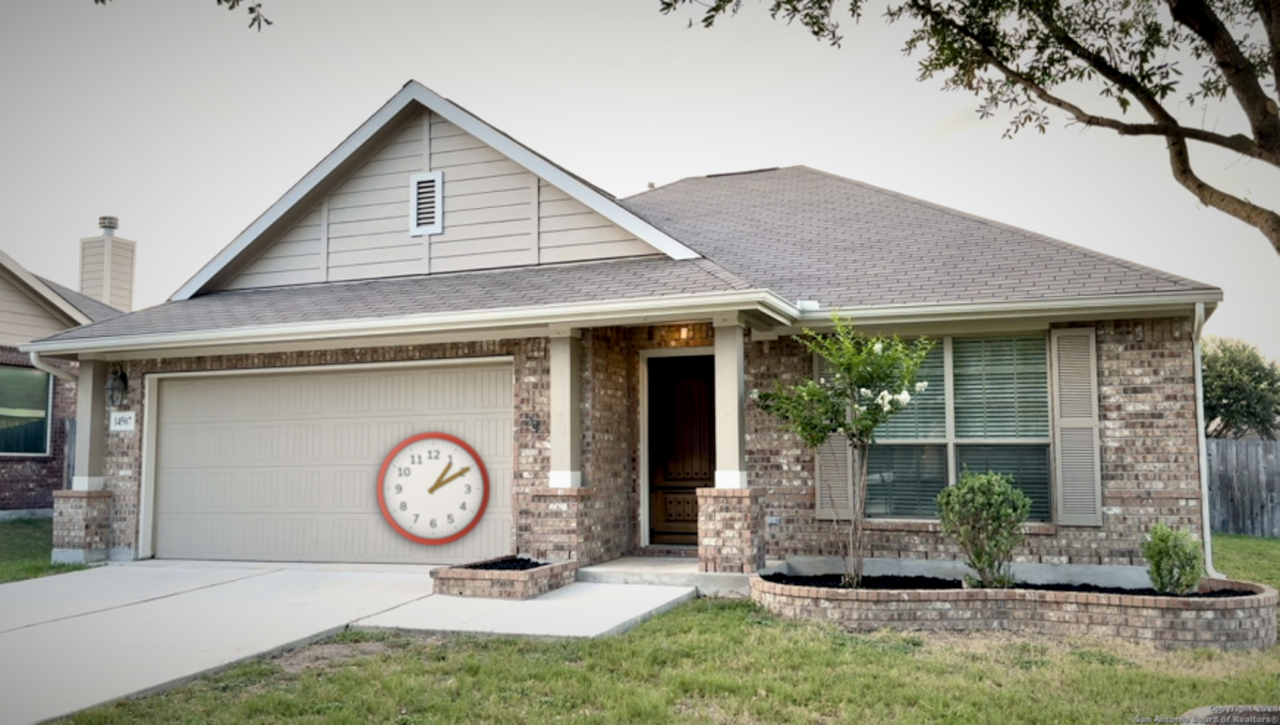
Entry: h=1 m=10
